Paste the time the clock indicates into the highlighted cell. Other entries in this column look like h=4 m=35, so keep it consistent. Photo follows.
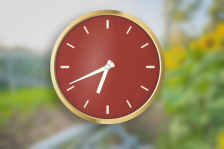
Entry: h=6 m=41
